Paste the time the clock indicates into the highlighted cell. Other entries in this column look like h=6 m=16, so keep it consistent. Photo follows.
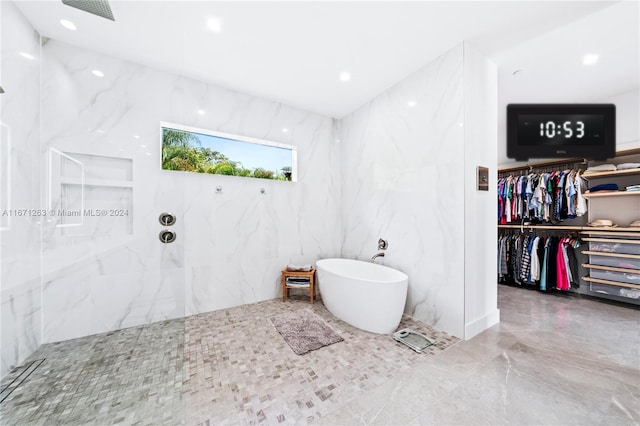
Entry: h=10 m=53
